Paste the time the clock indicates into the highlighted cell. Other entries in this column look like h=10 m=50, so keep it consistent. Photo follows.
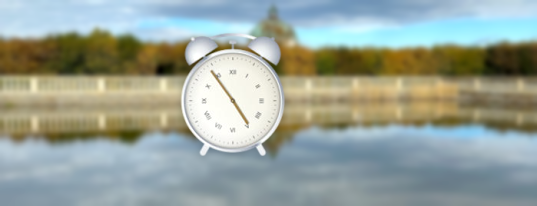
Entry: h=4 m=54
